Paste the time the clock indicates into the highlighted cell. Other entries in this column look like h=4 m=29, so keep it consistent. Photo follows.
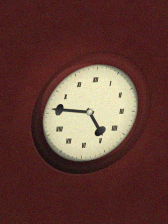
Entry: h=4 m=46
